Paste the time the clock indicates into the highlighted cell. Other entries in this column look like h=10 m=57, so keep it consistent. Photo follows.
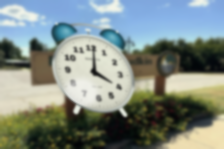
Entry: h=4 m=1
